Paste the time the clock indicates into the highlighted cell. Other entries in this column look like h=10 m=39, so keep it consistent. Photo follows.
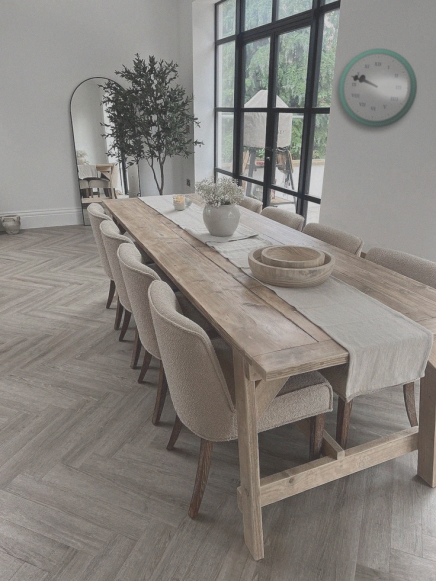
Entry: h=9 m=48
